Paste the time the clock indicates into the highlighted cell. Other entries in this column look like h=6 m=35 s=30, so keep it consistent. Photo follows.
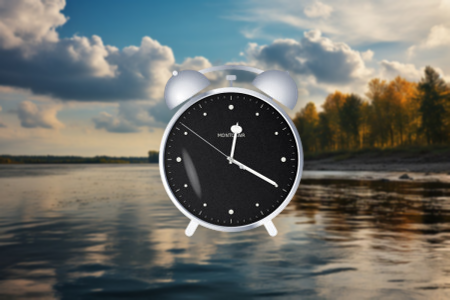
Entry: h=12 m=19 s=51
